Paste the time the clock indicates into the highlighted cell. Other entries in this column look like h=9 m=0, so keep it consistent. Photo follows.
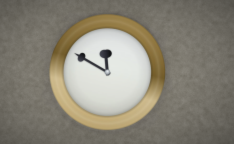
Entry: h=11 m=50
